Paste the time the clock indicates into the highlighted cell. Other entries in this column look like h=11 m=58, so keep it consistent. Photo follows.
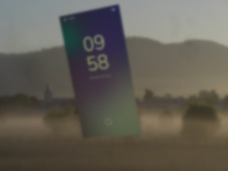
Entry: h=9 m=58
